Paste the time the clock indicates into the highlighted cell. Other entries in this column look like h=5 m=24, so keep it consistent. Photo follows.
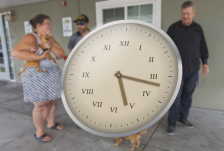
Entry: h=5 m=17
